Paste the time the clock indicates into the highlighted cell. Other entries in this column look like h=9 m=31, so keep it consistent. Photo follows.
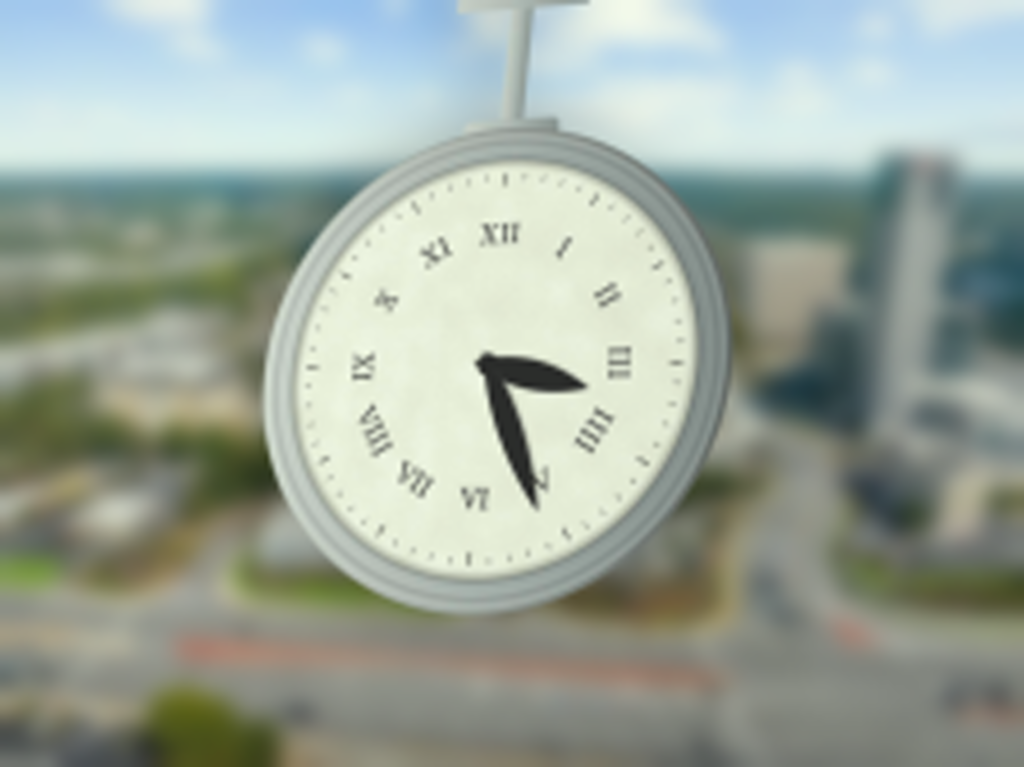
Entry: h=3 m=26
